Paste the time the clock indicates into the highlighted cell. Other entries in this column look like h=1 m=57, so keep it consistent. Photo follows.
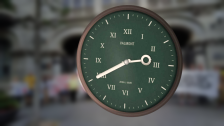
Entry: h=2 m=40
